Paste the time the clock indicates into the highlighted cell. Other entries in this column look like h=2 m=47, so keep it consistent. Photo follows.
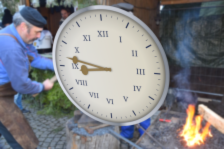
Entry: h=8 m=47
